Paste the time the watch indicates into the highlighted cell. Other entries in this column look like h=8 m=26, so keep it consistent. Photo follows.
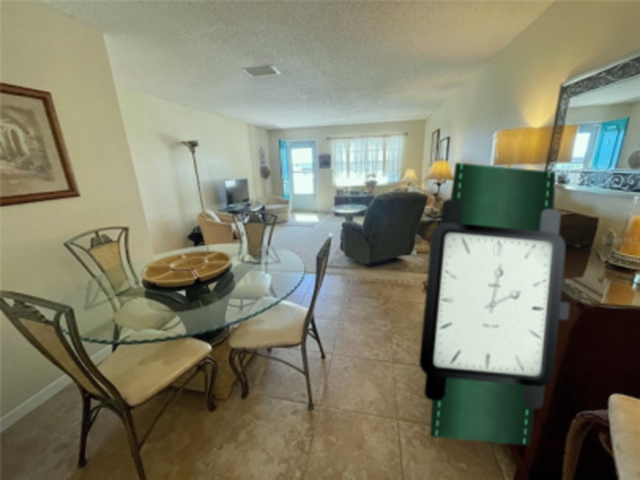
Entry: h=2 m=1
